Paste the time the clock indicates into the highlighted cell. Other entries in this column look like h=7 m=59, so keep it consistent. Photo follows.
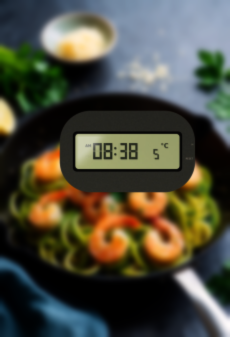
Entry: h=8 m=38
